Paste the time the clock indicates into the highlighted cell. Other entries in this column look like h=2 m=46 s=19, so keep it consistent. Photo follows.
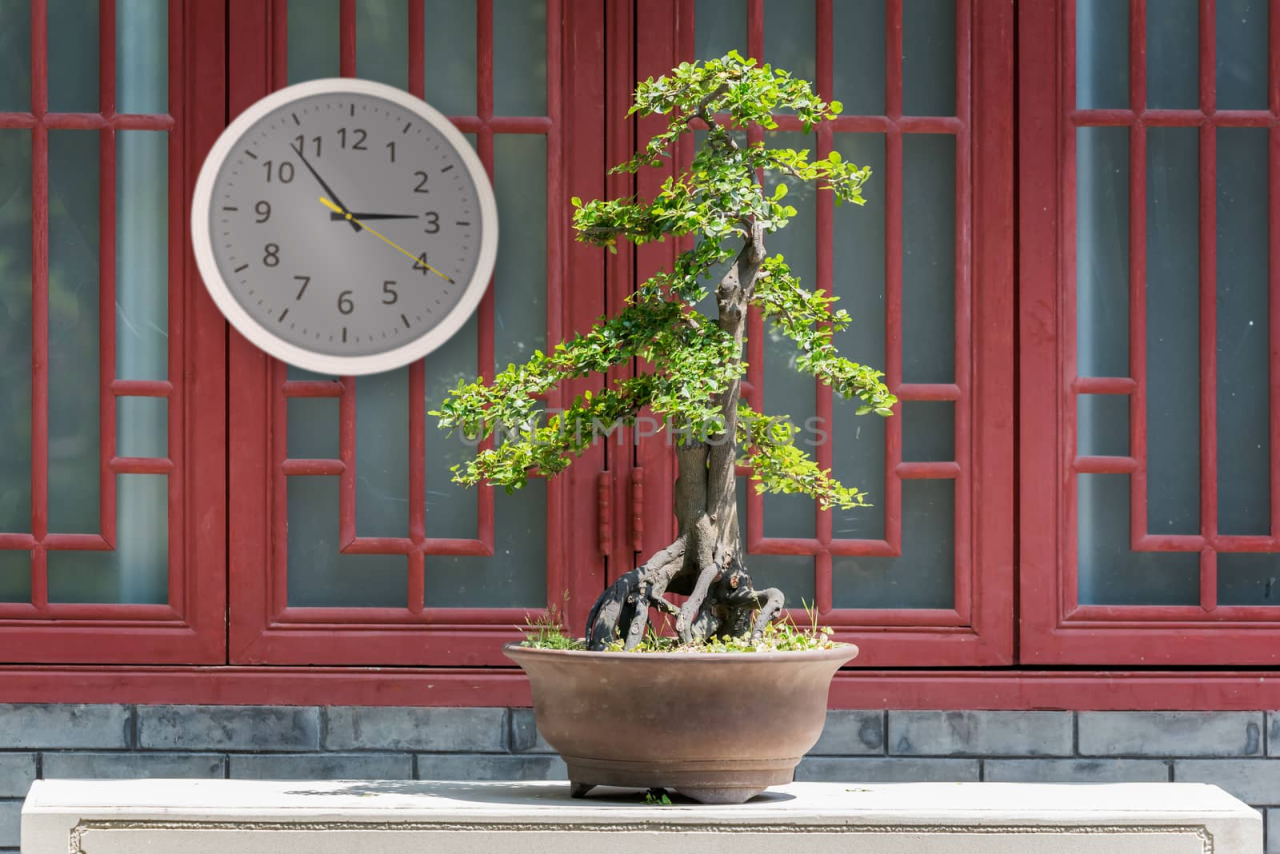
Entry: h=2 m=53 s=20
